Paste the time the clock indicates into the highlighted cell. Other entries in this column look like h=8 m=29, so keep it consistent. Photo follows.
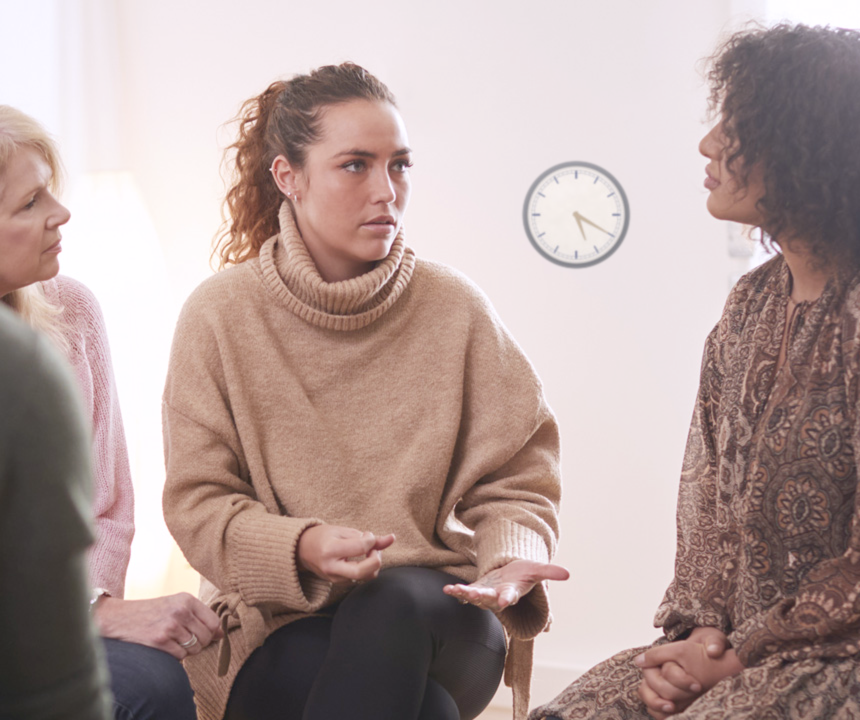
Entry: h=5 m=20
